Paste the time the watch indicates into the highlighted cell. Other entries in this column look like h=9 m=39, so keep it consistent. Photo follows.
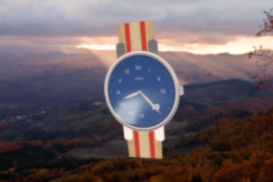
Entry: h=8 m=23
